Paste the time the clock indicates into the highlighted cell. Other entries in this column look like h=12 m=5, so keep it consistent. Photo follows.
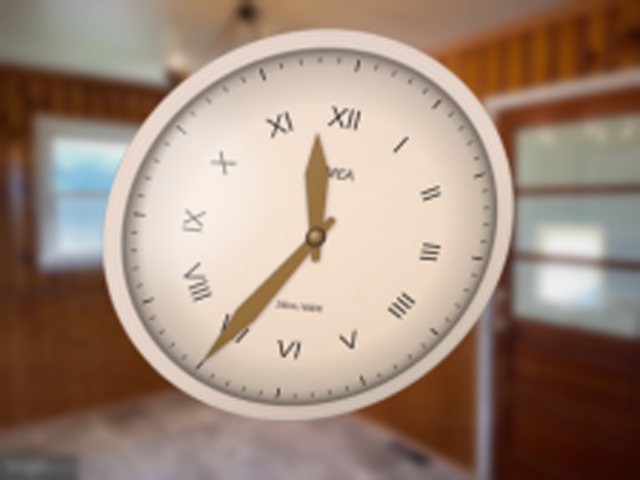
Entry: h=11 m=35
